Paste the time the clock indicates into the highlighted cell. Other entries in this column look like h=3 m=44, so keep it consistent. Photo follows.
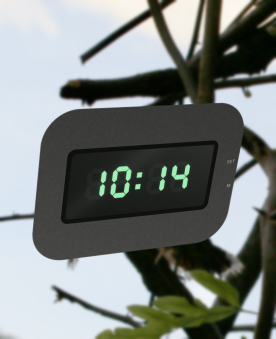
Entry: h=10 m=14
